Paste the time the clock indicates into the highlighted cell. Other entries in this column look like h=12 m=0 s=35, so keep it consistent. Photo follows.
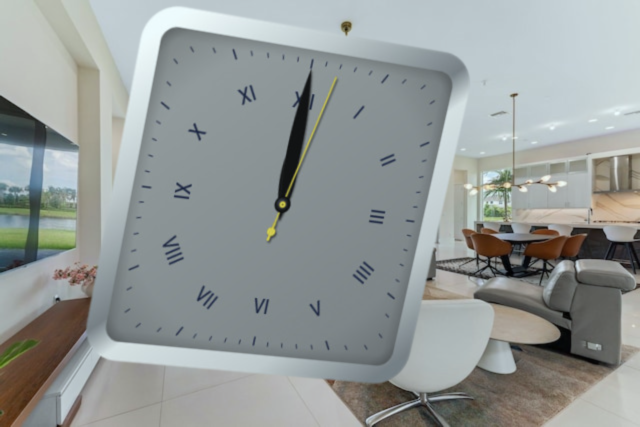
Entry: h=12 m=0 s=2
